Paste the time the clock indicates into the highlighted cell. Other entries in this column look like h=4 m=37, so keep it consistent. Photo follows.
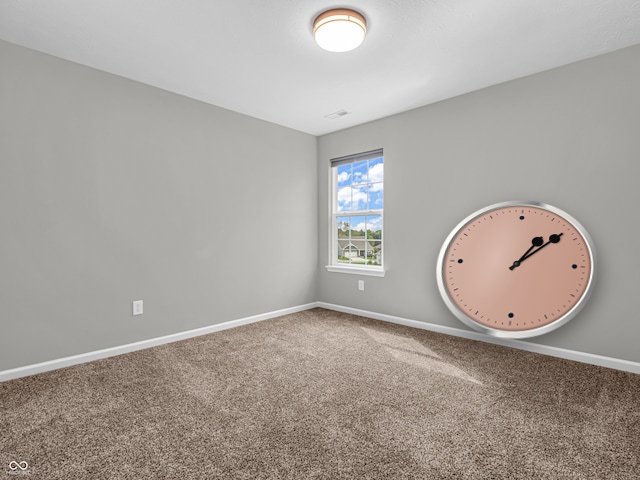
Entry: h=1 m=8
